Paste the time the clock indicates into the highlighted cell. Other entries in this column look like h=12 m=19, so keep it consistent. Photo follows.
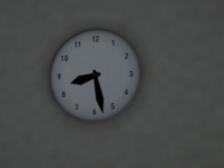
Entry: h=8 m=28
